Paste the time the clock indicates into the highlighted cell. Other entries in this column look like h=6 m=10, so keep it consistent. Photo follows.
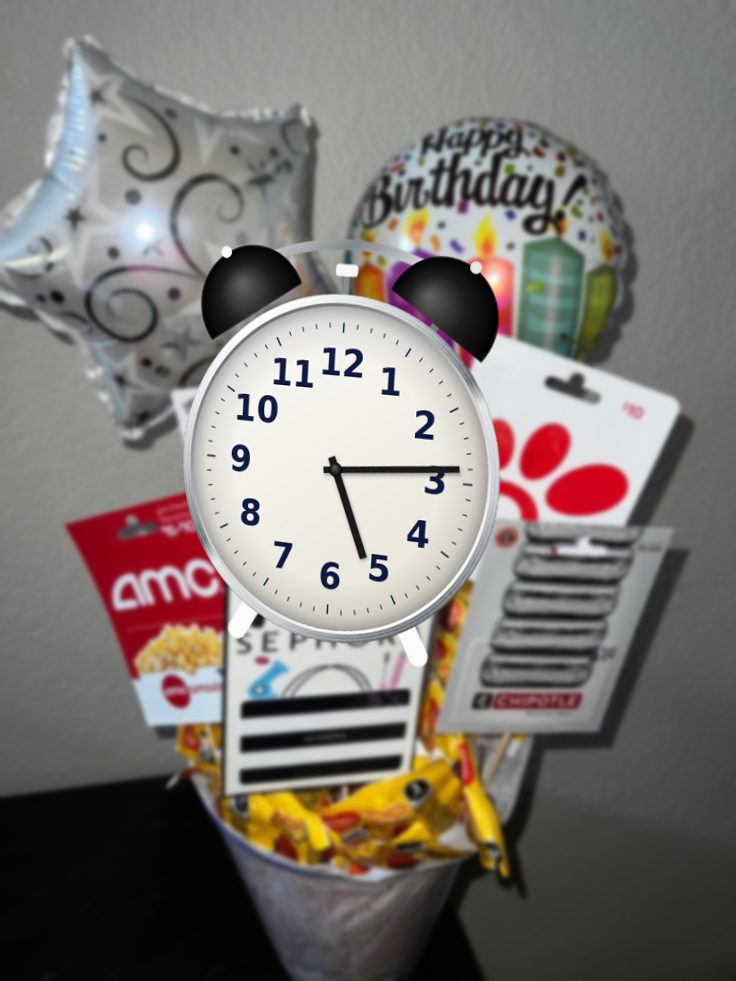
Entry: h=5 m=14
